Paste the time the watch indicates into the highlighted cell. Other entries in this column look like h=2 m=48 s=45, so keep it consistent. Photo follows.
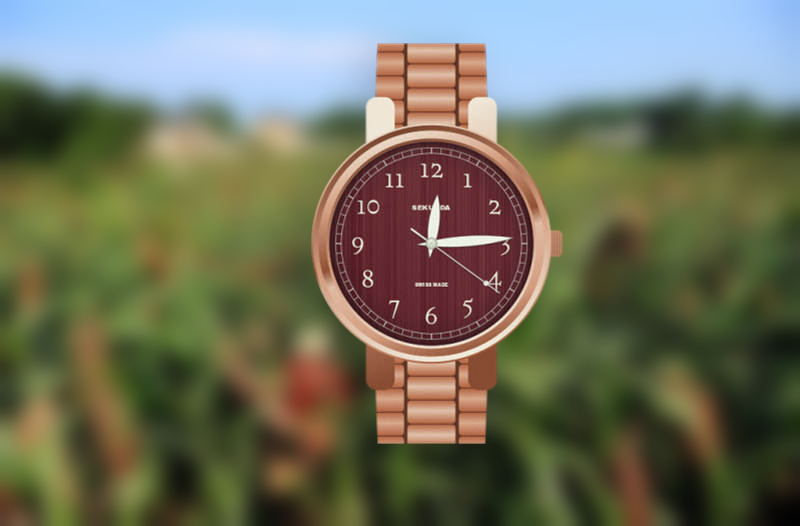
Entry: h=12 m=14 s=21
